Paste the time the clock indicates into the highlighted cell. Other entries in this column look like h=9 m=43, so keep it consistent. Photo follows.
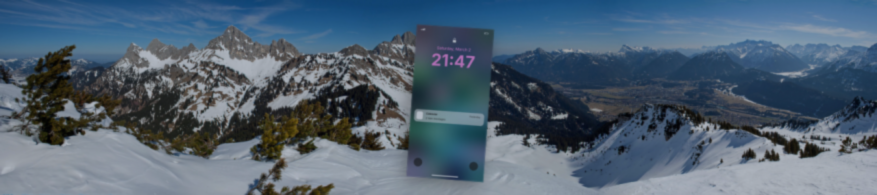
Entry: h=21 m=47
